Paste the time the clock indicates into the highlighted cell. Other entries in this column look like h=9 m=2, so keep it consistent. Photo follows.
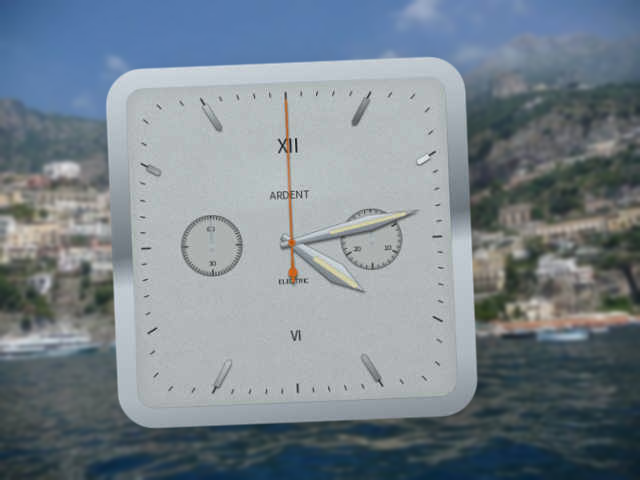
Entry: h=4 m=13
